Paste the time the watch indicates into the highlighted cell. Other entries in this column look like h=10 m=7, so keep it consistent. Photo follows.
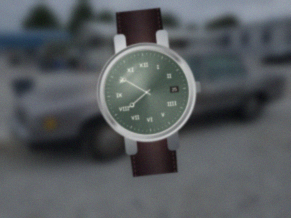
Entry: h=7 m=51
